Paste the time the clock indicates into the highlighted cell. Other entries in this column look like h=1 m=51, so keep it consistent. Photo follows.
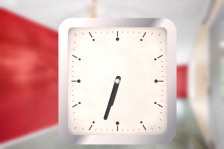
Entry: h=6 m=33
